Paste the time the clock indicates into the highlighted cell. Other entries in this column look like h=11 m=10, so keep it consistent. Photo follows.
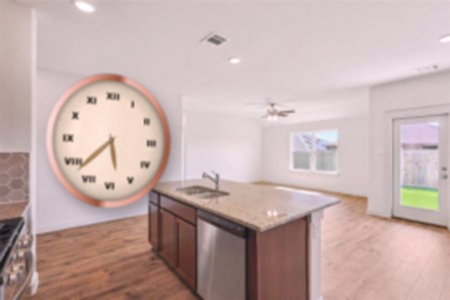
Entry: h=5 m=38
